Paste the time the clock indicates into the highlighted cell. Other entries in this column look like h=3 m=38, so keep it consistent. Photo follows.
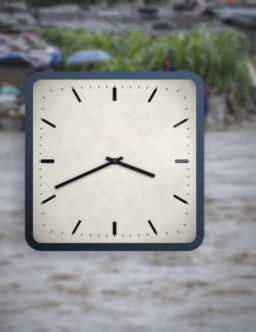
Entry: h=3 m=41
